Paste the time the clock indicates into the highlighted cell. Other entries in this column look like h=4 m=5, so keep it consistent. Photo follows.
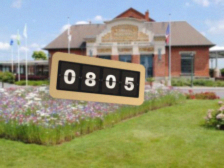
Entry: h=8 m=5
